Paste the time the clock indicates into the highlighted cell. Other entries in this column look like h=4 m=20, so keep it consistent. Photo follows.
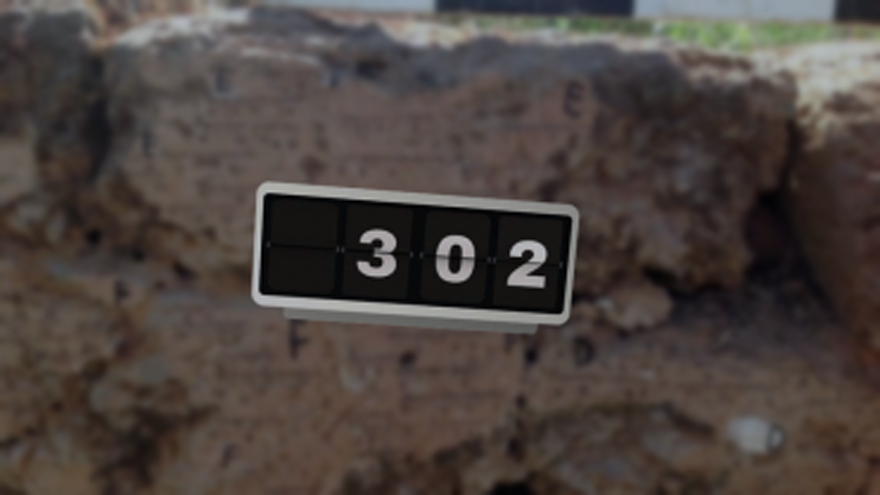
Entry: h=3 m=2
